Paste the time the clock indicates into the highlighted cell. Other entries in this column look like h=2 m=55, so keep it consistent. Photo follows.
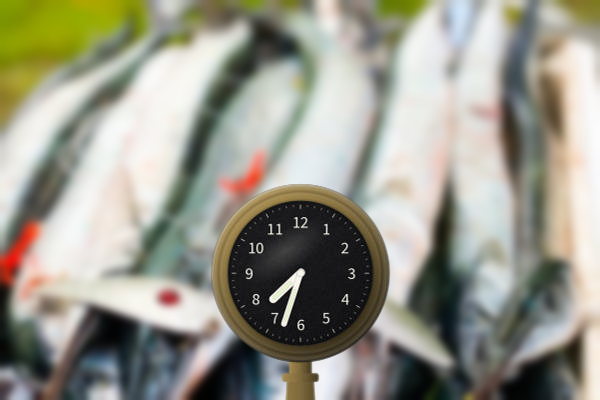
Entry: h=7 m=33
